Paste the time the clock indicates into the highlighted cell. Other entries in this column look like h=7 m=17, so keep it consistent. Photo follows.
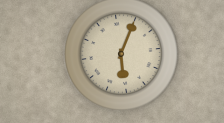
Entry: h=6 m=5
